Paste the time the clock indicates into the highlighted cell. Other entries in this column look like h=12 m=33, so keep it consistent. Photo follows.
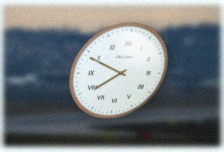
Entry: h=7 m=49
